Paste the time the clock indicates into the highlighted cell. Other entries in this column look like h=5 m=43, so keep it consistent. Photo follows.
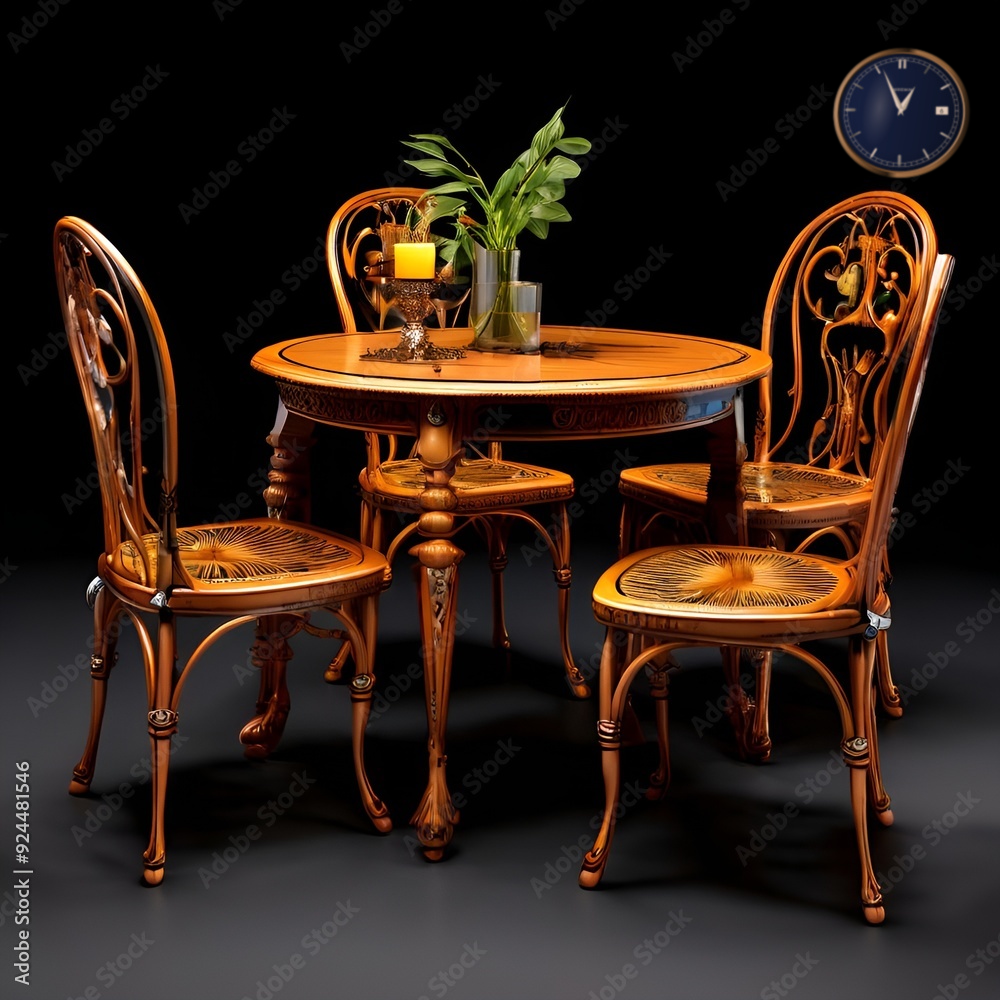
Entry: h=12 m=56
